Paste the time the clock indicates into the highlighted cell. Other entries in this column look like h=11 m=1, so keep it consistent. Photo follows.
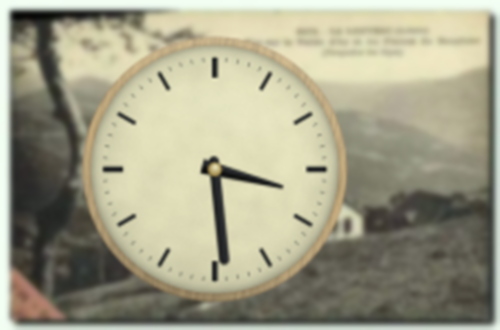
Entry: h=3 m=29
